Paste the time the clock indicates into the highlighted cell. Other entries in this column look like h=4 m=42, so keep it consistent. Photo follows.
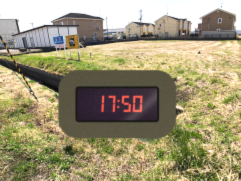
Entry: h=17 m=50
